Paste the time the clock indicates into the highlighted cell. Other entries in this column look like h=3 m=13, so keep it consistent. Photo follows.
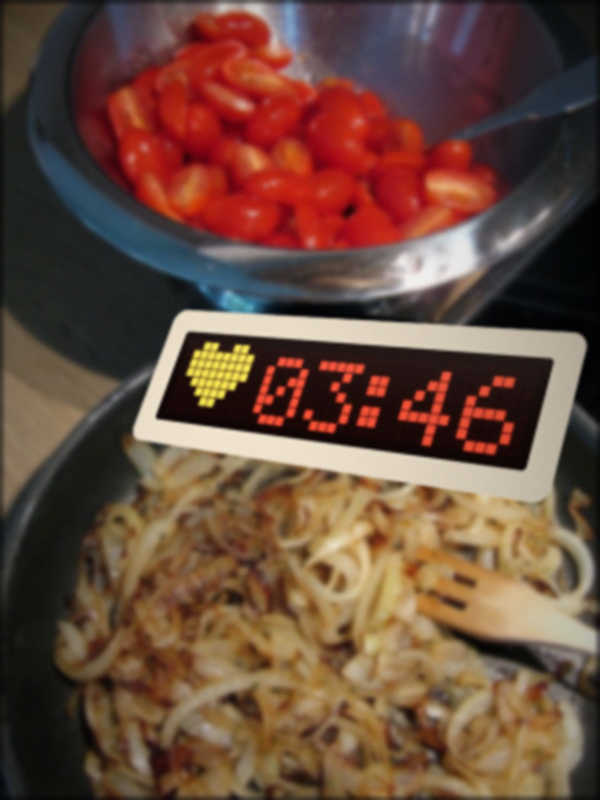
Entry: h=3 m=46
